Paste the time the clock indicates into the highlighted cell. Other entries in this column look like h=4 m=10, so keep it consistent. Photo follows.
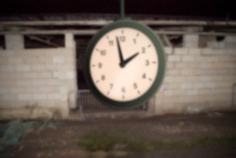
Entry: h=1 m=58
